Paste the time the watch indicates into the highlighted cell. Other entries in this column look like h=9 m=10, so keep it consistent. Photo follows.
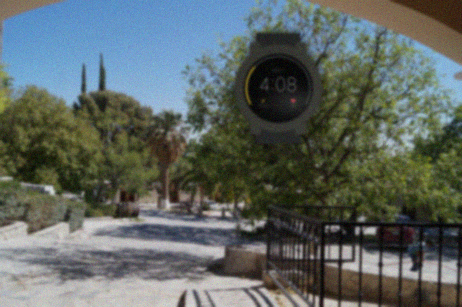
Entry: h=4 m=8
